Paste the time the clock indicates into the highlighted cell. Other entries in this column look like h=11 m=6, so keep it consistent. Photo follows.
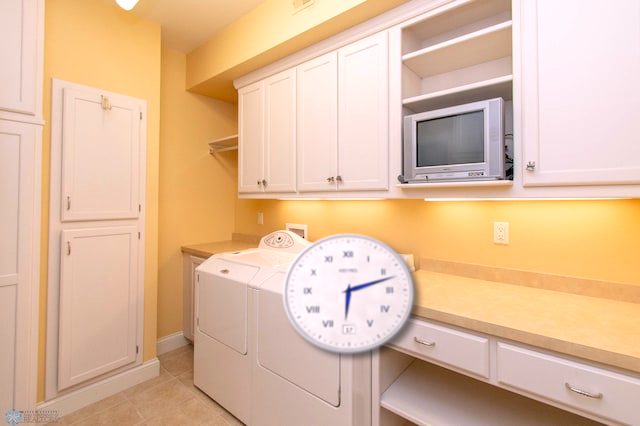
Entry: h=6 m=12
